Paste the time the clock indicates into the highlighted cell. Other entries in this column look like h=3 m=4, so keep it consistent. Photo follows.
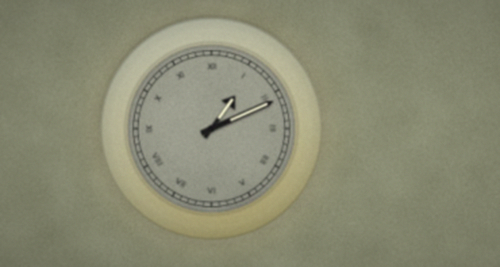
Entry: h=1 m=11
